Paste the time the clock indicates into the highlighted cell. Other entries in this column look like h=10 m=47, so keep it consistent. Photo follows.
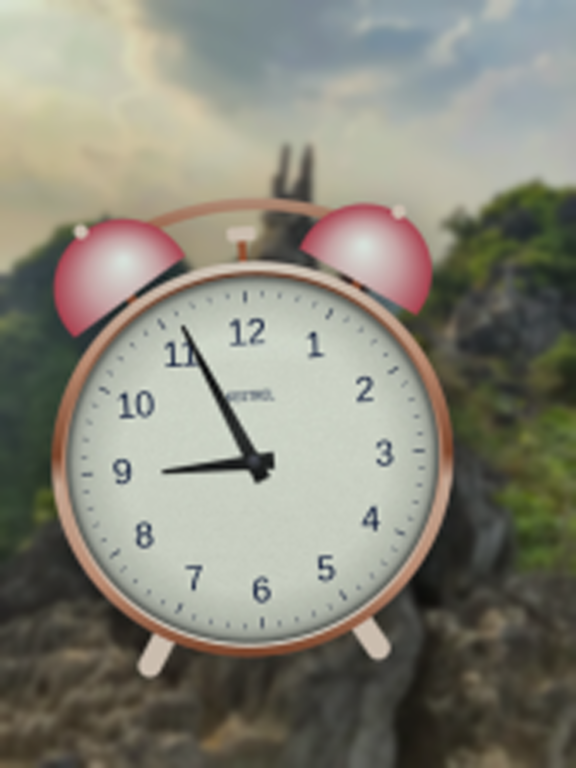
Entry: h=8 m=56
